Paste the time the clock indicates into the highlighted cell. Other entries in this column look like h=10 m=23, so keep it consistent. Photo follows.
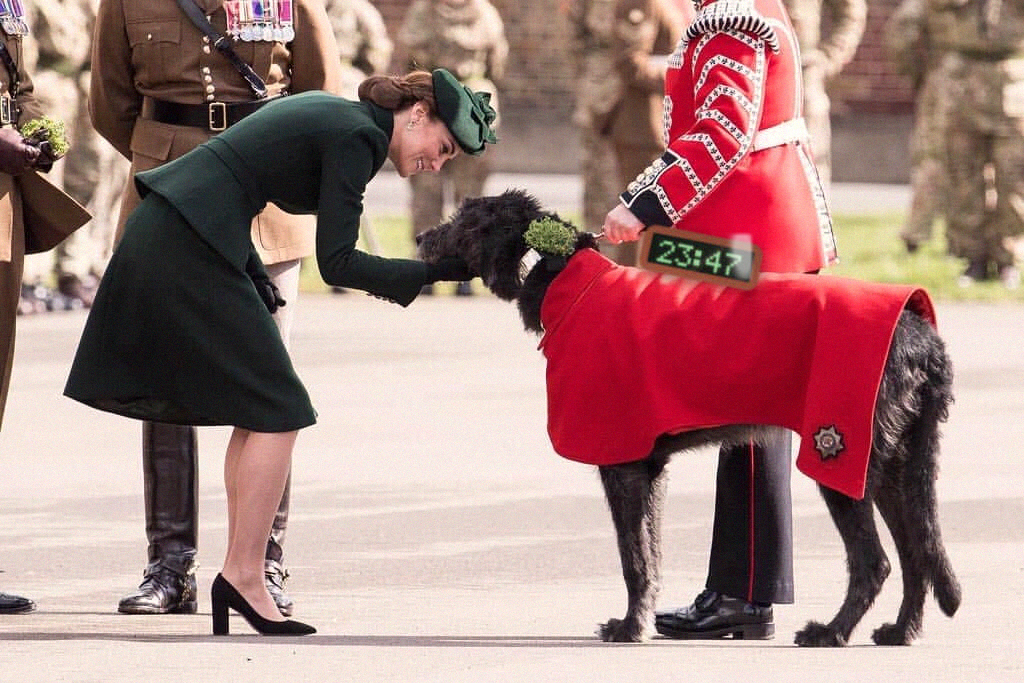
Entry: h=23 m=47
